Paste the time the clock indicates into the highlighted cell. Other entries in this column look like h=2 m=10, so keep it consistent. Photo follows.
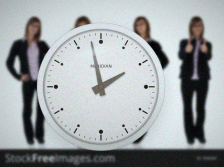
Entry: h=1 m=58
